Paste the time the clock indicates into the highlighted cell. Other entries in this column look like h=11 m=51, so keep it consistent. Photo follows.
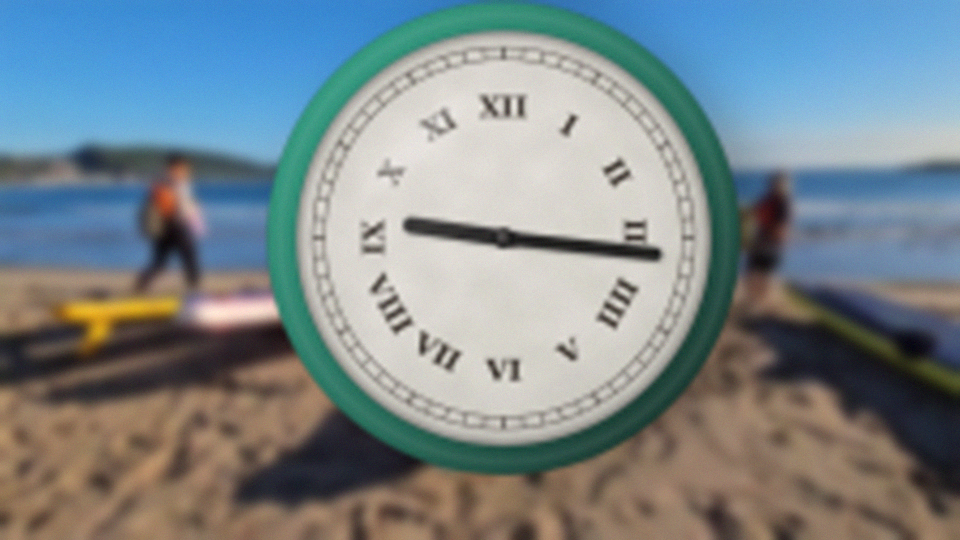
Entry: h=9 m=16
